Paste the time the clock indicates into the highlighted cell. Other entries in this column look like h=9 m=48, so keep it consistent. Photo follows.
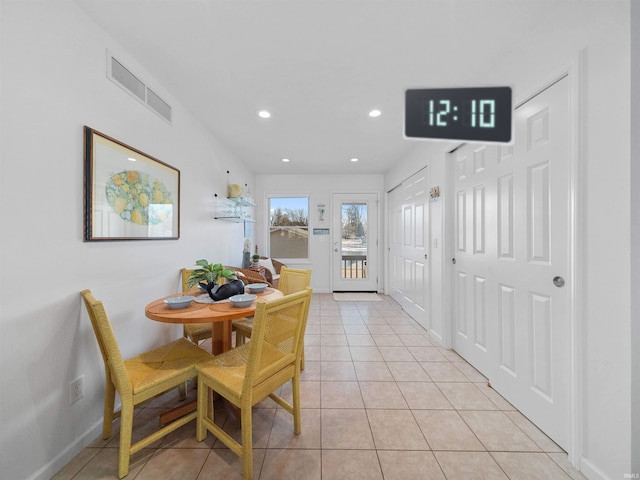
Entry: h=12 m=10
